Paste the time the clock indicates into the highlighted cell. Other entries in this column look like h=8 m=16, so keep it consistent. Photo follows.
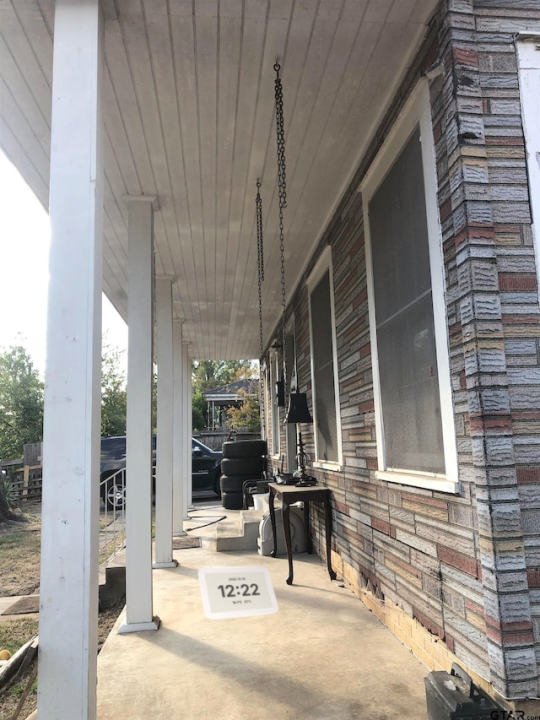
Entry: h=12 m=22
